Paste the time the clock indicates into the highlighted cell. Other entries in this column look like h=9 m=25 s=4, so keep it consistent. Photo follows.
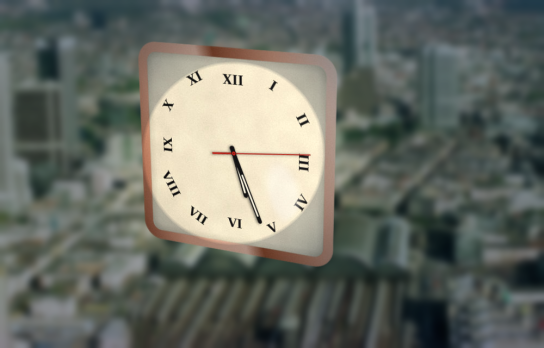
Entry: h=5 m=26 s=14
